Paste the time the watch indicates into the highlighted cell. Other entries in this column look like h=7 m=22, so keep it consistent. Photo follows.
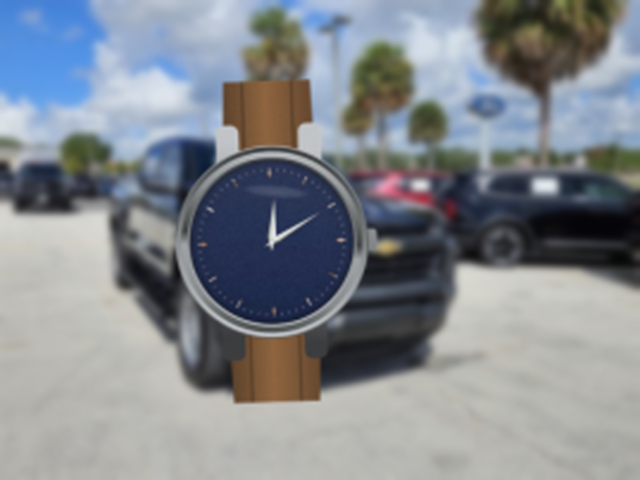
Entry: h=12 m=10
